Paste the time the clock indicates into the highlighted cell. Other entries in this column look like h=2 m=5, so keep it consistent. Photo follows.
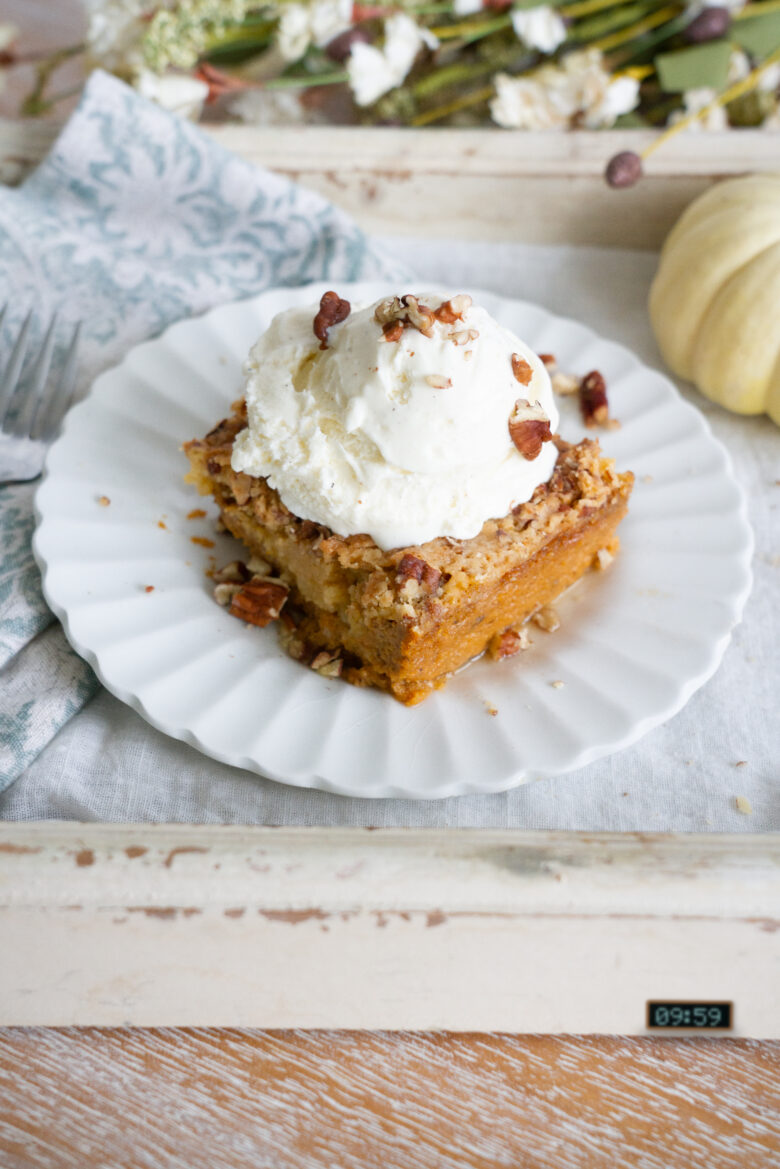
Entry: h=9 m=59
